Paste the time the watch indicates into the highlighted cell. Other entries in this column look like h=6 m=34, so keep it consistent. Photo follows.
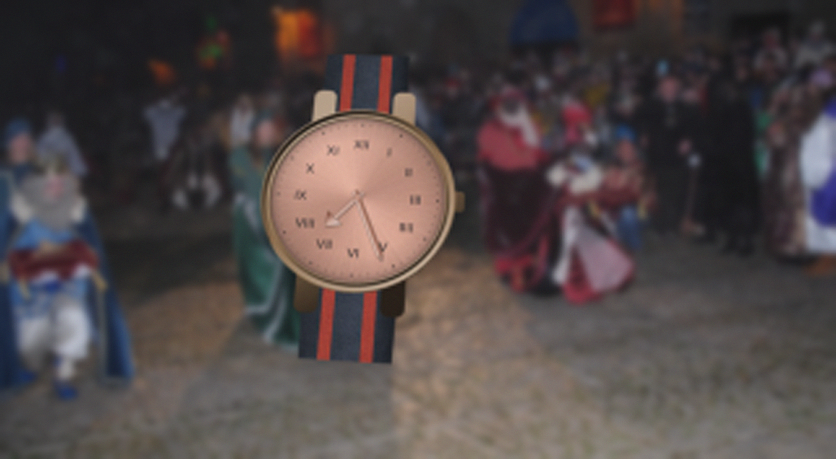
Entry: h=7 m=26
